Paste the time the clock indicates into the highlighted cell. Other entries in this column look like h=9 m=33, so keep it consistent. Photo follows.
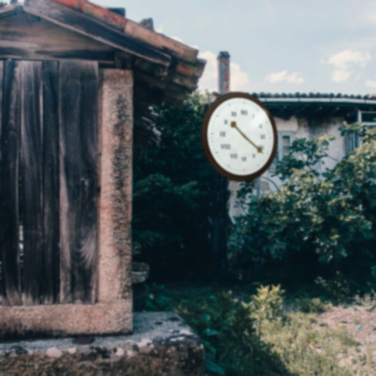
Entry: h=10 m=21
